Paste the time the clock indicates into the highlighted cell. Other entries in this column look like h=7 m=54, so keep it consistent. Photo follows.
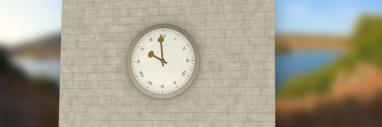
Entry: h=9 m=59
